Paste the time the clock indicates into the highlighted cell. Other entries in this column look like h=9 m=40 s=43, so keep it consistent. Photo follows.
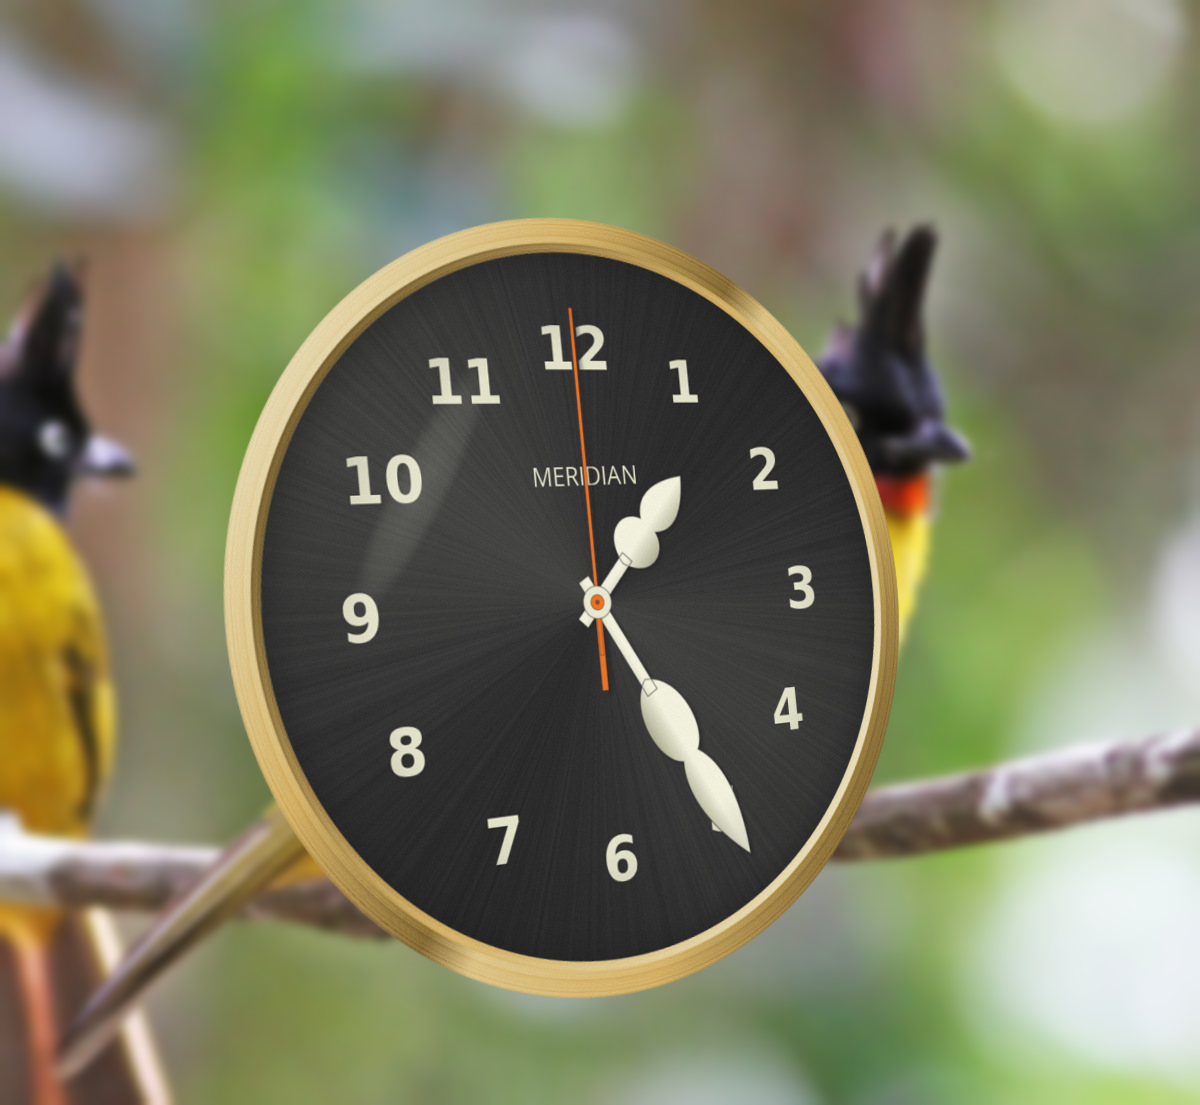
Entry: h=1 m=25 s=0
